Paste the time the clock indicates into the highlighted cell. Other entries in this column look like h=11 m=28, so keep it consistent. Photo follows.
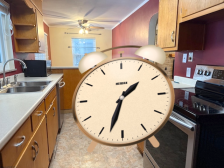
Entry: h=1 m=33
